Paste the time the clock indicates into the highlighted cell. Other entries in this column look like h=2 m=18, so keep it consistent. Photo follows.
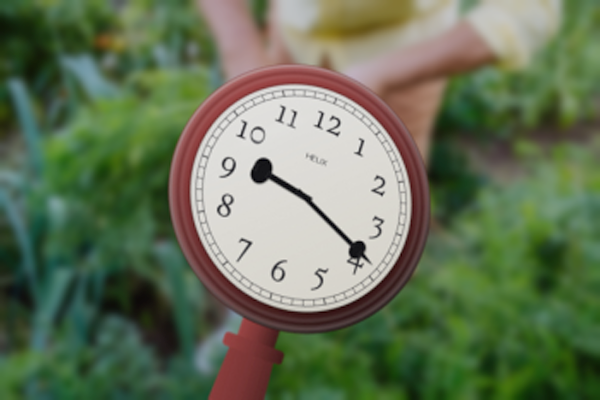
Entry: h=9 m=19
